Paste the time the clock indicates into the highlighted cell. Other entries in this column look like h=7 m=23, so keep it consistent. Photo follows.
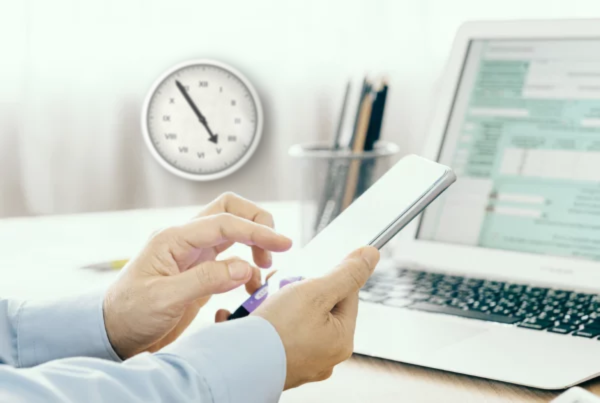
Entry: h=4 m=54
